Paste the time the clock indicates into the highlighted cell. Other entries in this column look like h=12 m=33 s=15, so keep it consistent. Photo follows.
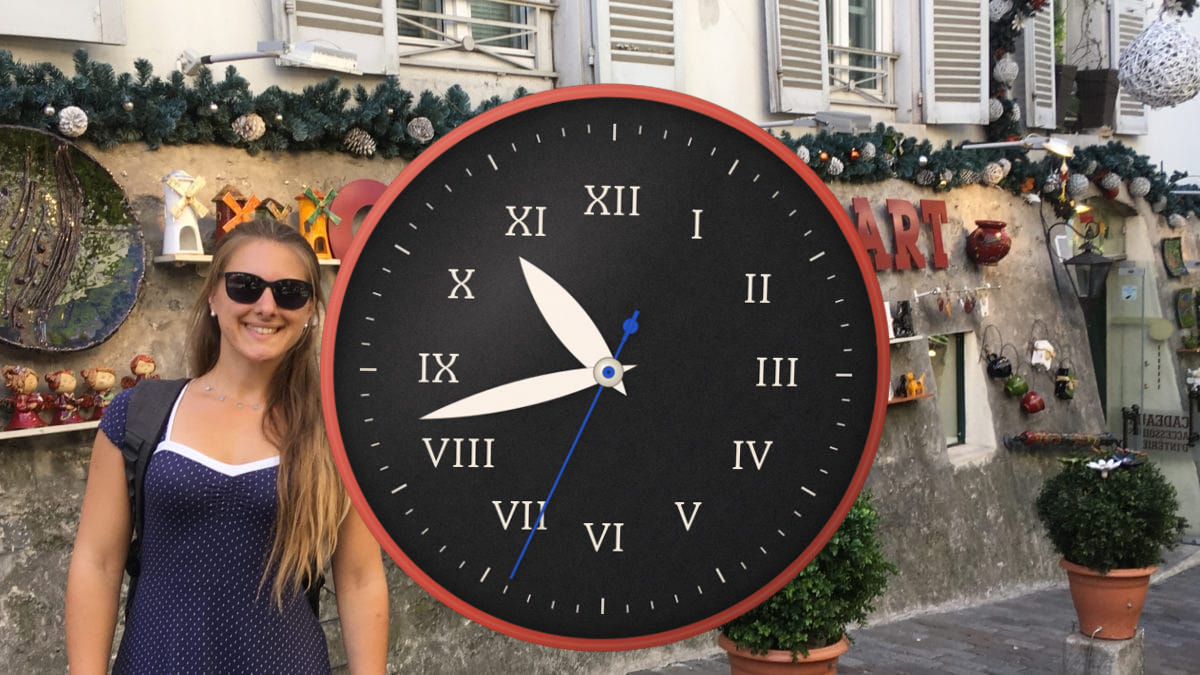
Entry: h=10 m=42 s=34
